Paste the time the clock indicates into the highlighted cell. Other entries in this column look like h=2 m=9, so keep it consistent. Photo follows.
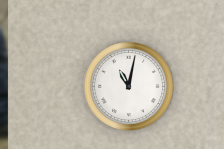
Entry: h=11 m=2
